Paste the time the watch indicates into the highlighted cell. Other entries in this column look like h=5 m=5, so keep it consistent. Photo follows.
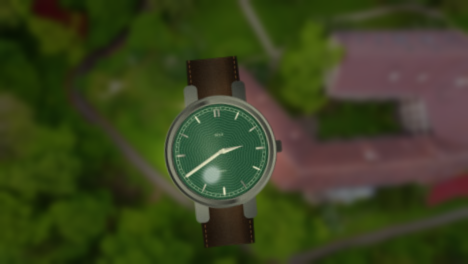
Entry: h=2 m=40
